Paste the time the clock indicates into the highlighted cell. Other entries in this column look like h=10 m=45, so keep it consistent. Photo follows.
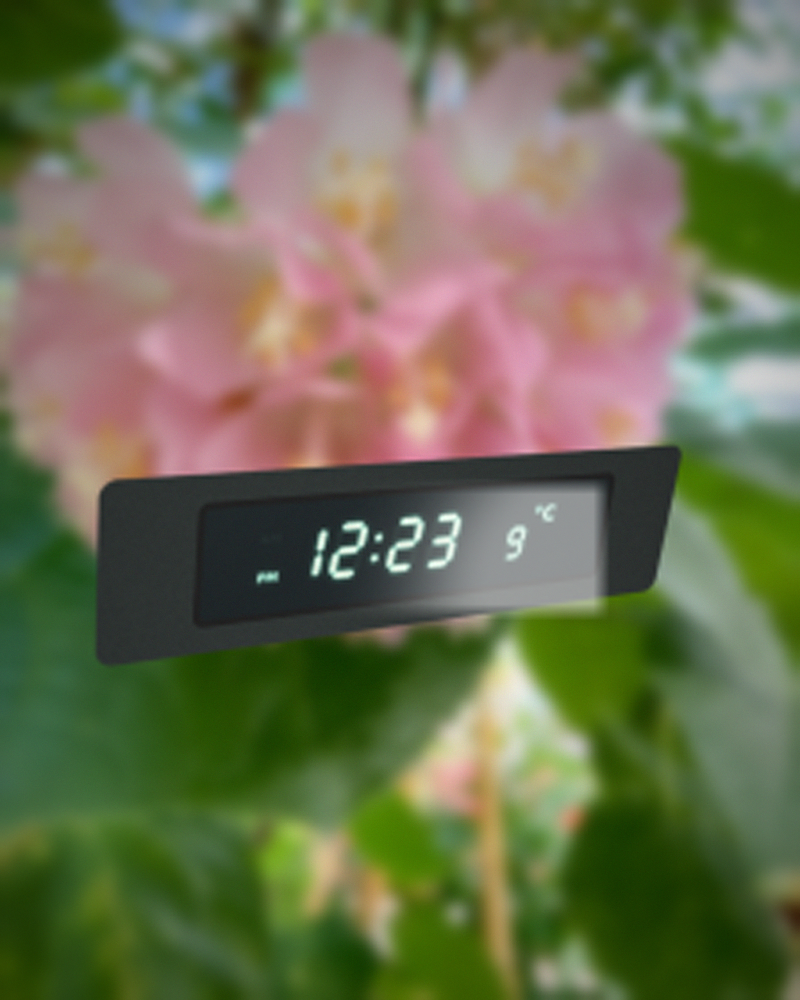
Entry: h=12 m=23
